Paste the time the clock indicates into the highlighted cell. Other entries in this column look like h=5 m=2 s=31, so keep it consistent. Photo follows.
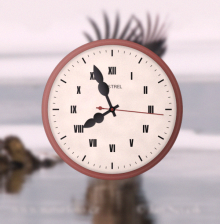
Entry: h=7 m=56 s=16
